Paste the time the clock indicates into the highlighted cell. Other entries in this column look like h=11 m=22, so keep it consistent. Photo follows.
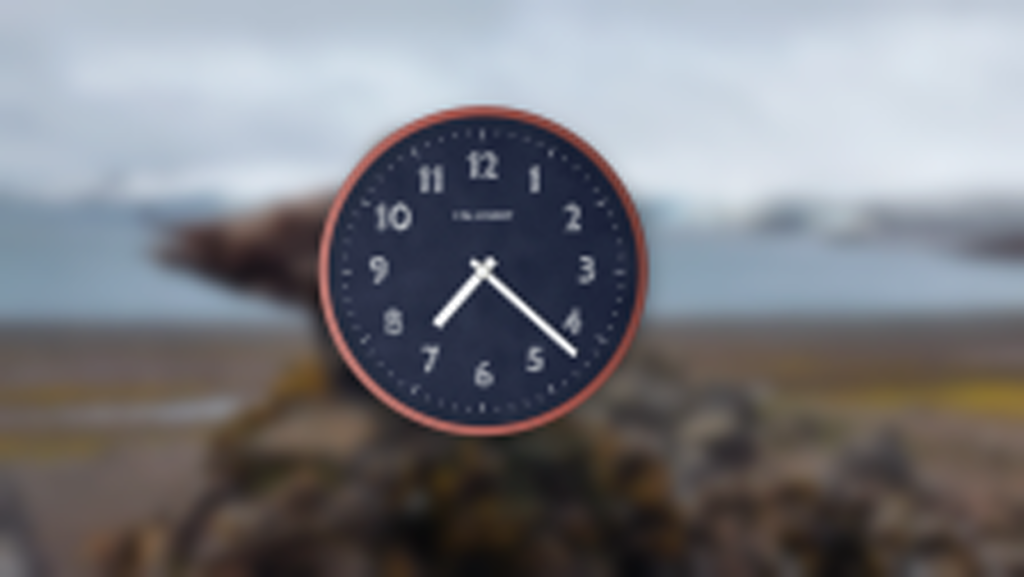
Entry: h=7 m=22
